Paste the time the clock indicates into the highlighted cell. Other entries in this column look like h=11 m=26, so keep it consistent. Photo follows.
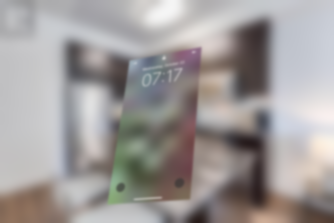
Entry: h=7 m=17
